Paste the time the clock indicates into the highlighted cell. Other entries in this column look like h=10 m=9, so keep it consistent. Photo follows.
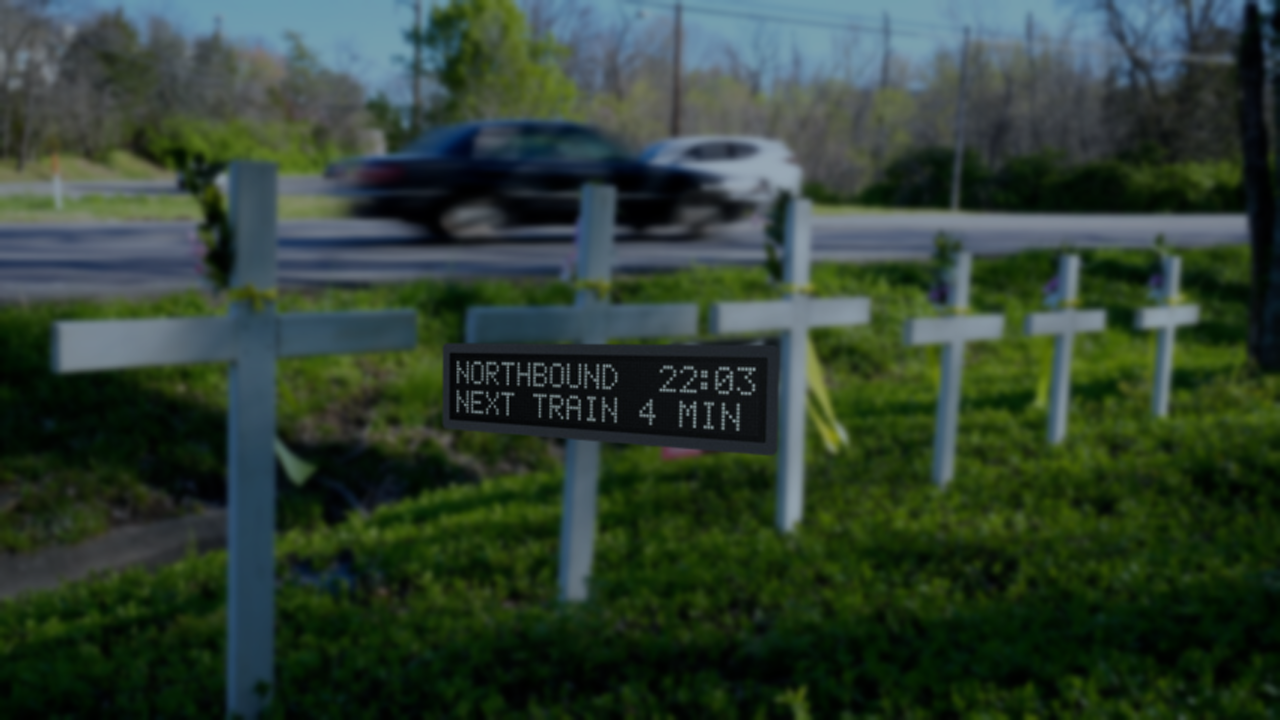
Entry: h=22 m=3
